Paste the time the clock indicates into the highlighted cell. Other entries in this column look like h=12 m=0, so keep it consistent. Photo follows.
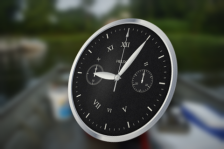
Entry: h=9 m=5
